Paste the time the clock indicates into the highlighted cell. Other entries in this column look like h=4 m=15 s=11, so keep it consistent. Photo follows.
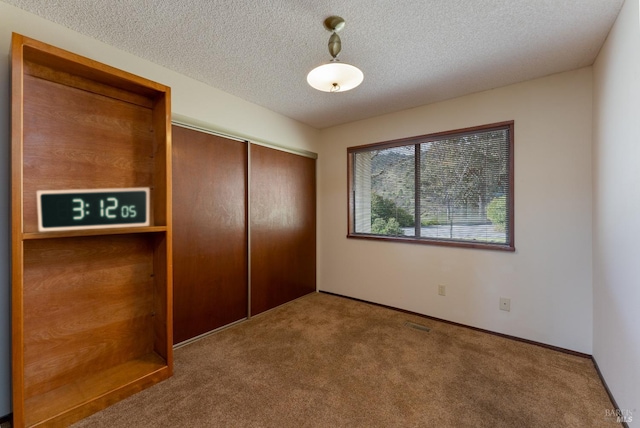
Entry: h=3 m=12 s=5
